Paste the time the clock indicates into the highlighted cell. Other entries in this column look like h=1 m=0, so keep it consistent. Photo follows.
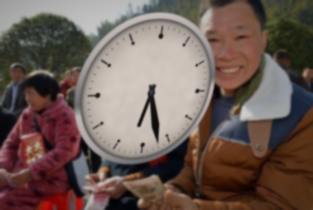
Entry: h=6 m=27
